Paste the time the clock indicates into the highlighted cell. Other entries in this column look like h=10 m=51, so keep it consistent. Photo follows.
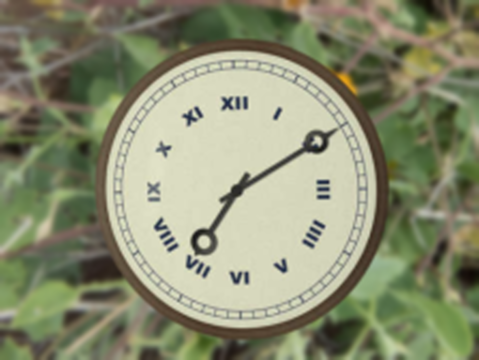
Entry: h=7 m=10
